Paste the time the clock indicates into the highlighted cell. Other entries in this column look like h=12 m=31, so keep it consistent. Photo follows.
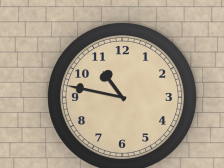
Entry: h=10 m=47
